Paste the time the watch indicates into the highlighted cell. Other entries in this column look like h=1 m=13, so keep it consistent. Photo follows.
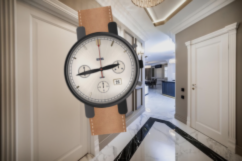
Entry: h=2 m=44
